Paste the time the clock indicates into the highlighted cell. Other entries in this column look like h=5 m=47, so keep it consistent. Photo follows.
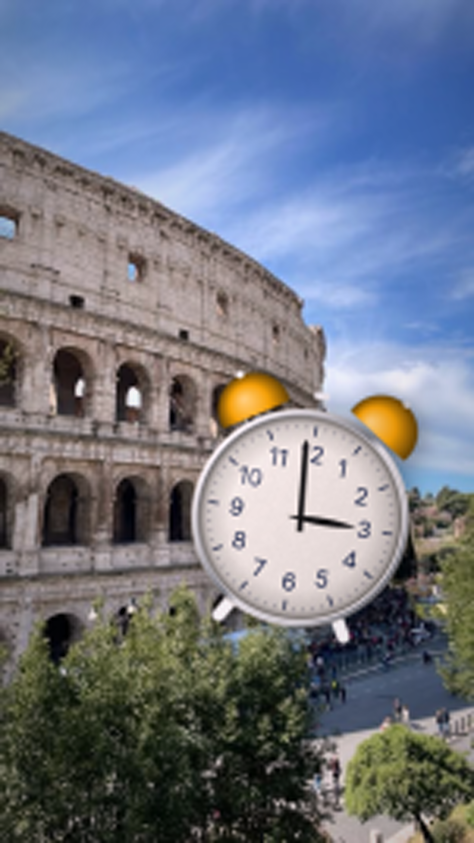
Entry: h=2 m=59
